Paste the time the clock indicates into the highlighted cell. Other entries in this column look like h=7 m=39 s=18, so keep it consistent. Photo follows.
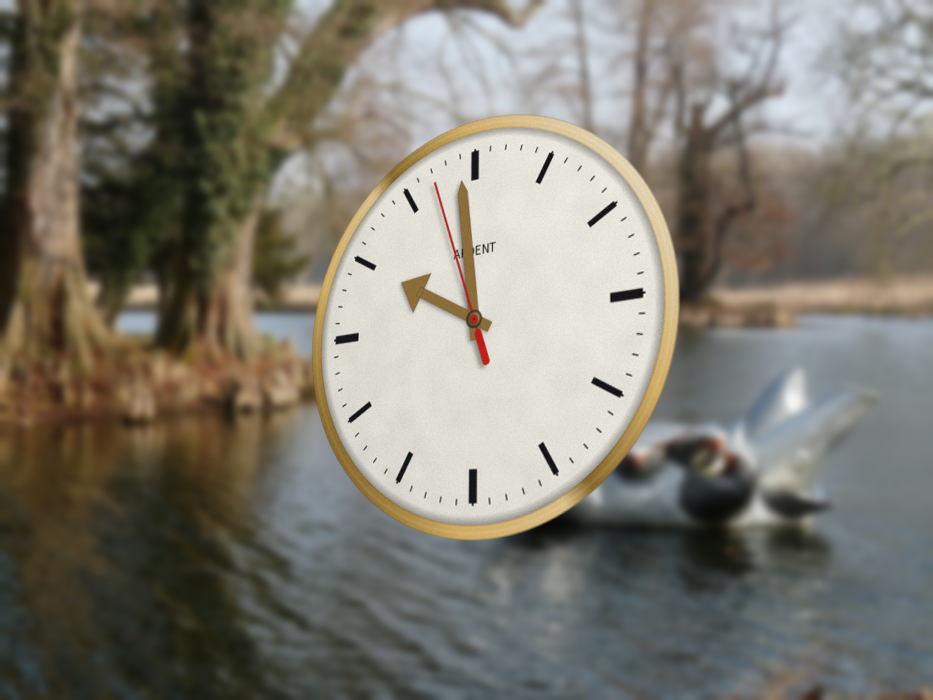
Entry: h=9 m=58 s=57
